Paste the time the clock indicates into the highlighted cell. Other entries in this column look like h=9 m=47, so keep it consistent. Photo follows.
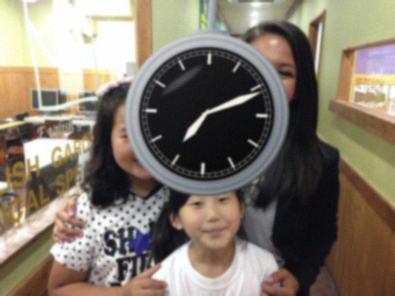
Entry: h=7 m=11
